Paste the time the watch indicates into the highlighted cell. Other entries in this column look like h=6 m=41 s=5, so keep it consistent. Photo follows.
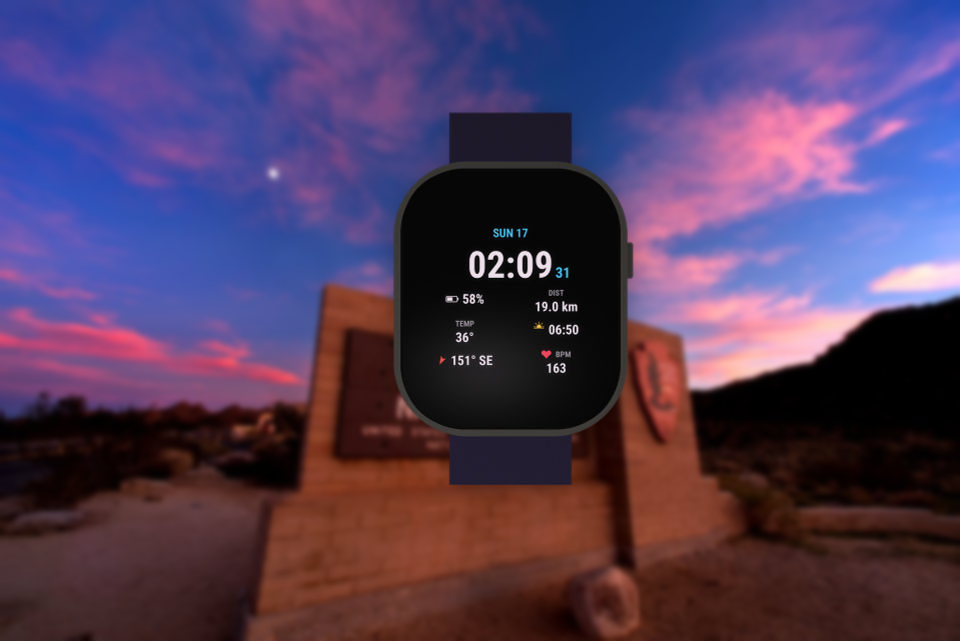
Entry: h=2 m=9 s=31
